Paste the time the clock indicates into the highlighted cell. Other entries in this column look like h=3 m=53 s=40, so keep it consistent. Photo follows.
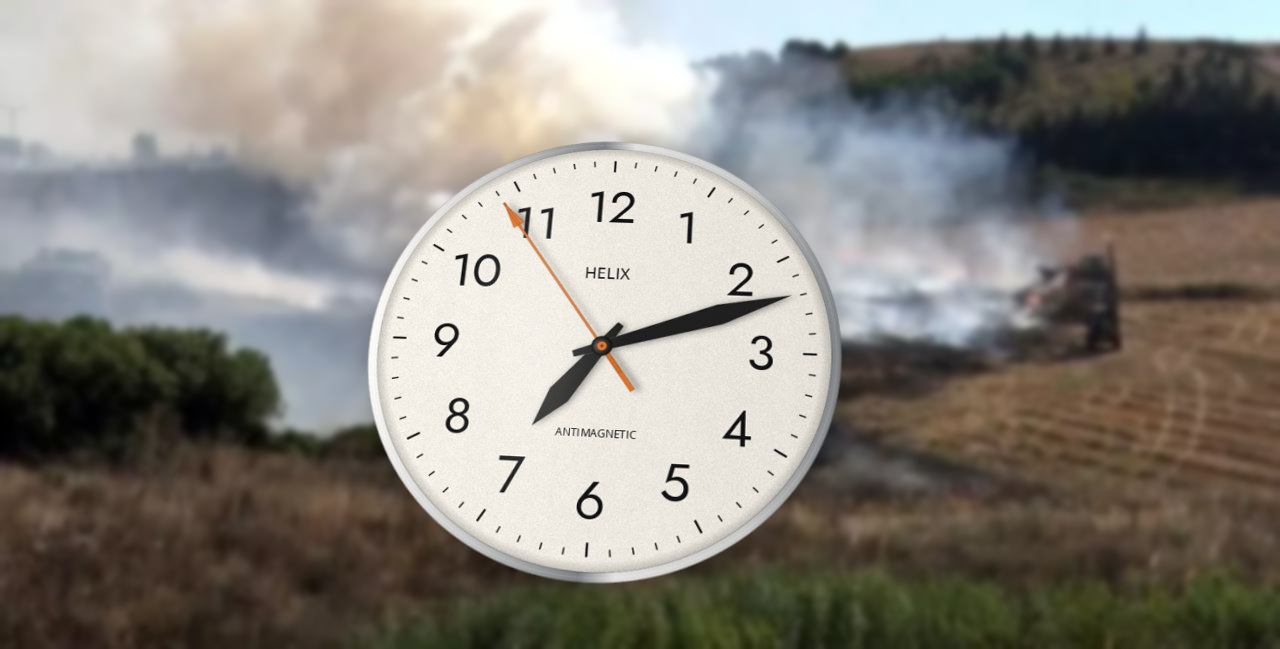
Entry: h=7 m=11 s=54
